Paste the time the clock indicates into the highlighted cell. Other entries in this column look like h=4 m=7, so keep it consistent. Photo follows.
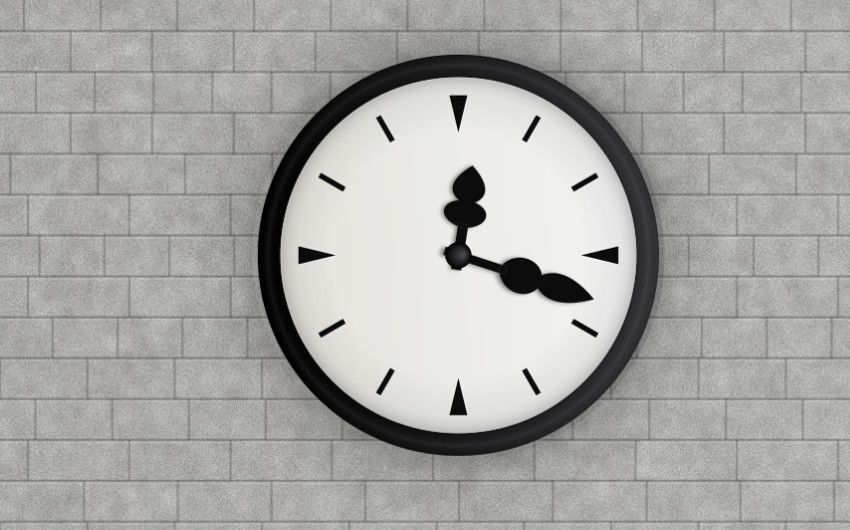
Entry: h=12 m=18
